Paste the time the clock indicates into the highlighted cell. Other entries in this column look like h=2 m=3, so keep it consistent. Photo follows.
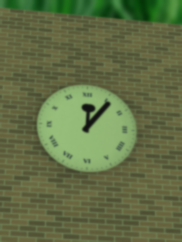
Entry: h=12 m=6
